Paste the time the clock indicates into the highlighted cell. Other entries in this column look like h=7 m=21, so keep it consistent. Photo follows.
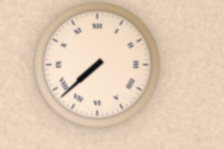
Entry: h=7 m=38
